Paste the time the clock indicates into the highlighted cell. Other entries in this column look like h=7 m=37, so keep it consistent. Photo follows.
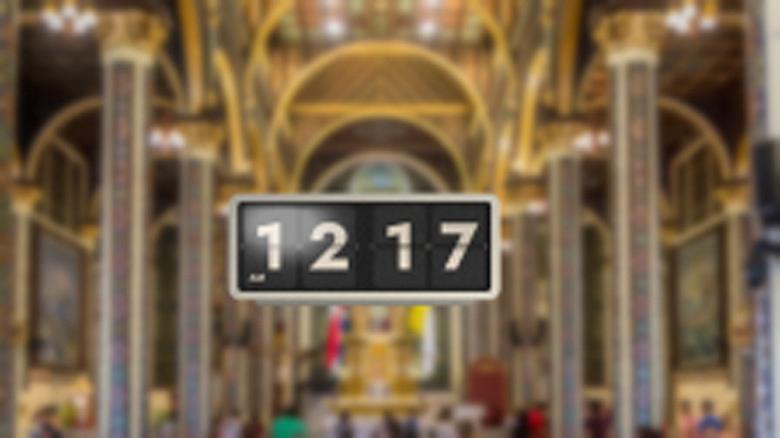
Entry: h=12 m=17
